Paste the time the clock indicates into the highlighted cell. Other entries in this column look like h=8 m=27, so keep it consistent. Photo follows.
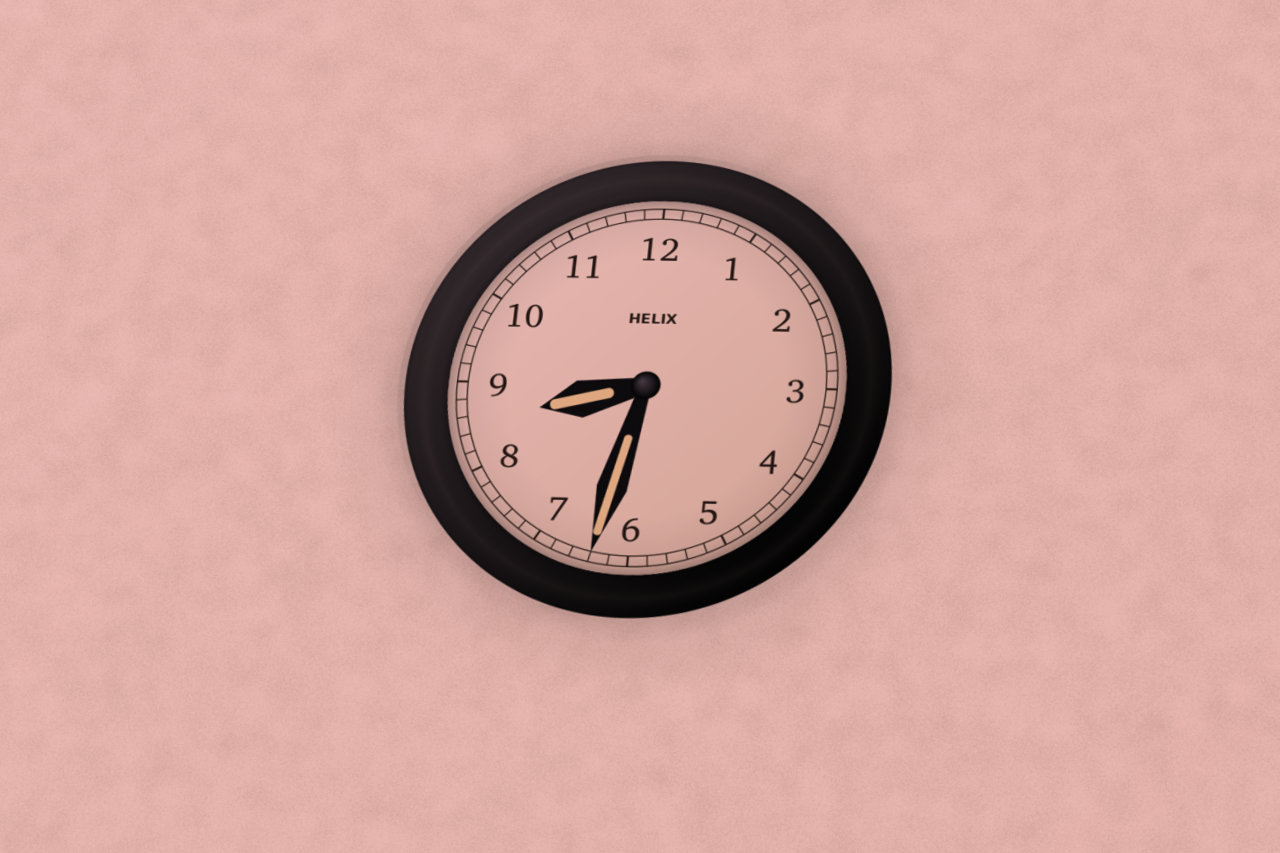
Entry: h=8 m=32
